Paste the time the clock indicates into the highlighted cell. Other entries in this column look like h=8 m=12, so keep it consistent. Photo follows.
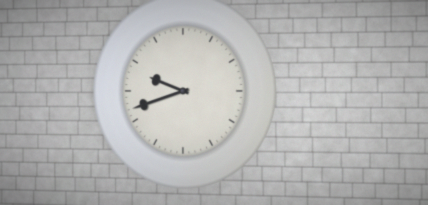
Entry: h=9 m=42
